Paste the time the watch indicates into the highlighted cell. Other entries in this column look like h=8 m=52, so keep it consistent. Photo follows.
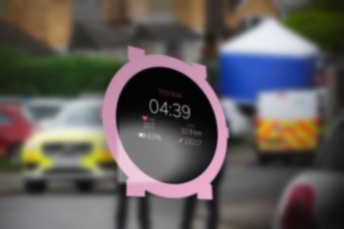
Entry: h=4 m=39
